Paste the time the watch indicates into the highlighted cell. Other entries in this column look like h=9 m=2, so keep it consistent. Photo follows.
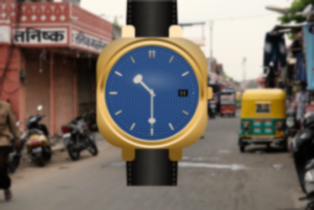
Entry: h=10 m=30
